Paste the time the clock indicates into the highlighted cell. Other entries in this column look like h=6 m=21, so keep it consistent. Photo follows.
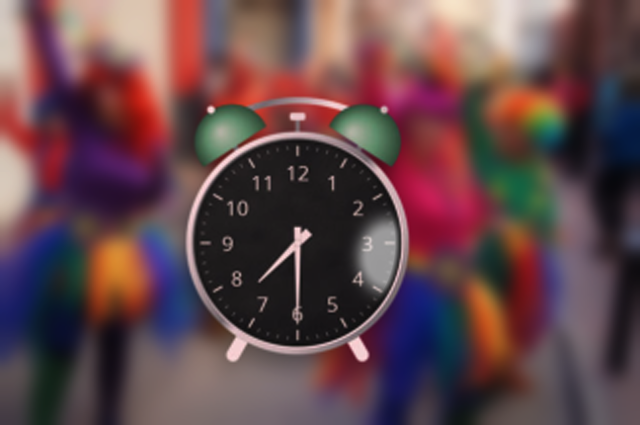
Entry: h=7 m=30
